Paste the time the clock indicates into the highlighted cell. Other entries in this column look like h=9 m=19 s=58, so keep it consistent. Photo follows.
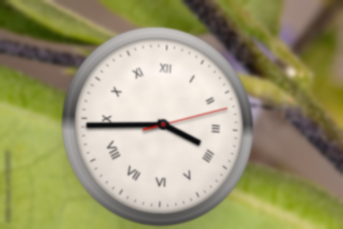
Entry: h=3 m=44 s=12
